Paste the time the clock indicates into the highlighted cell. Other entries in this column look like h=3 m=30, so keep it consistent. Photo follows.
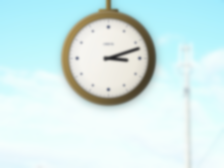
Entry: h=3 m=12
